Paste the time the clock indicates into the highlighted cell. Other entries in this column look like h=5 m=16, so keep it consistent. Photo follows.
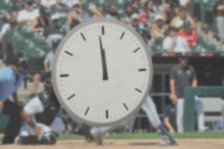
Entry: h=11 m=59
